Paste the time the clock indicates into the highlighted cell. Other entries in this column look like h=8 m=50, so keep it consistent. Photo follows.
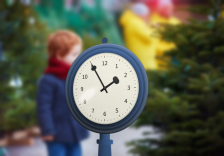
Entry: h=1 m=55
